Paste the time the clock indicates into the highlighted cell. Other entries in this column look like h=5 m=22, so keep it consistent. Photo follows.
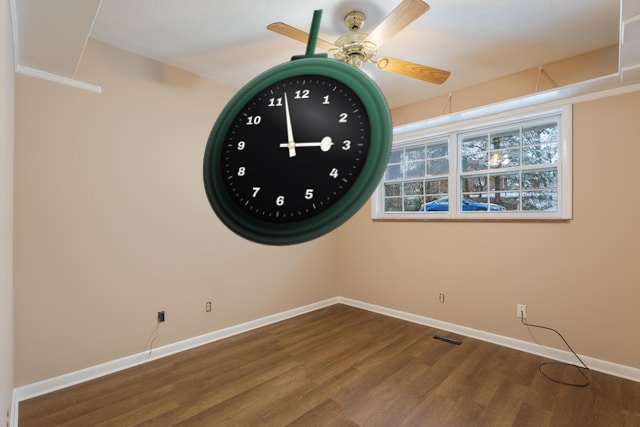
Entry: h=2 m=57
